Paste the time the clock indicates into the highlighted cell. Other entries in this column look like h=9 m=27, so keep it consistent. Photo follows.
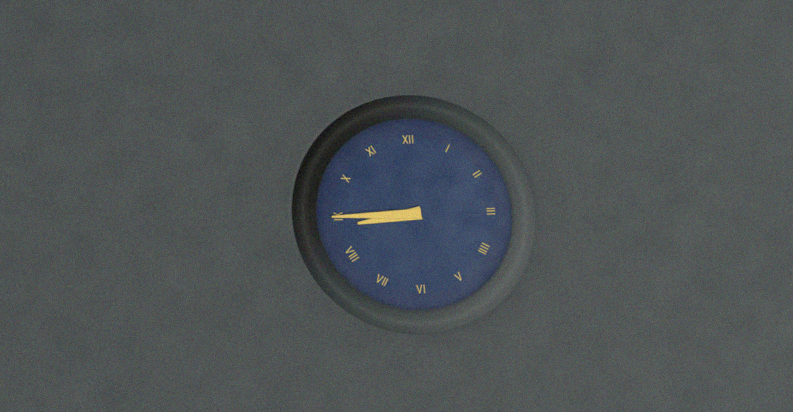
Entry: h=8 m=45
